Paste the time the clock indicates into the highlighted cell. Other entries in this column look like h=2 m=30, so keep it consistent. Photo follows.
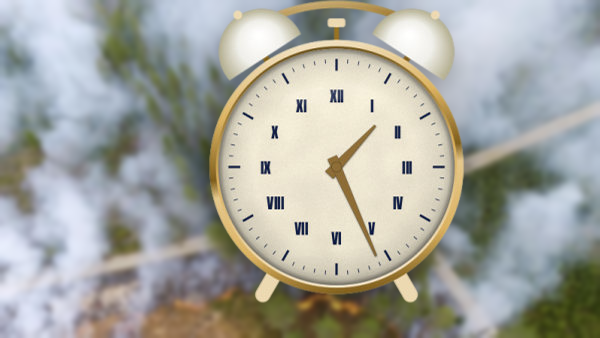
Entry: h=1 m=26
